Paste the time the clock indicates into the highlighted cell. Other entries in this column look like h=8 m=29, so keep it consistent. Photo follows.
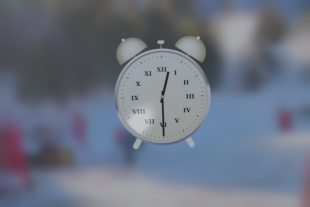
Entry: h=12 m=30
